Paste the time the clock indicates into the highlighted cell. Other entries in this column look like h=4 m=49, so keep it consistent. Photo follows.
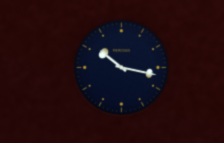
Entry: h=10 m=17
